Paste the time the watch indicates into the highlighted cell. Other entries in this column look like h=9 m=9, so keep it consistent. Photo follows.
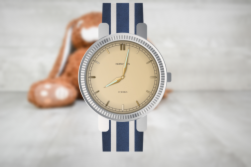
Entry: h=8 m=2
